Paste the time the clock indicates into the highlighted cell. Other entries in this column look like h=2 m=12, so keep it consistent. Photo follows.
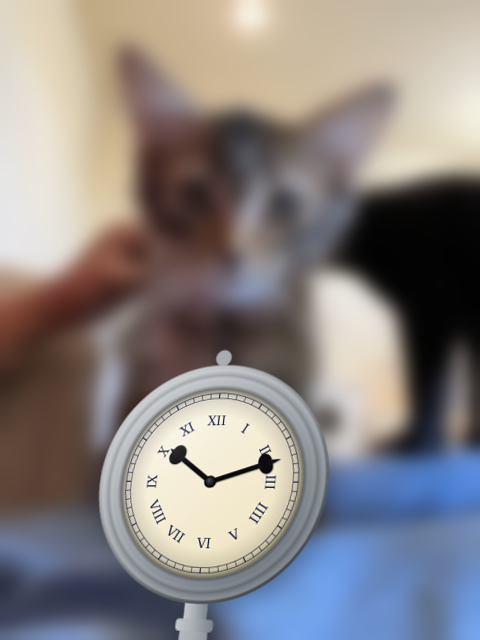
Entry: h=10 m=12
